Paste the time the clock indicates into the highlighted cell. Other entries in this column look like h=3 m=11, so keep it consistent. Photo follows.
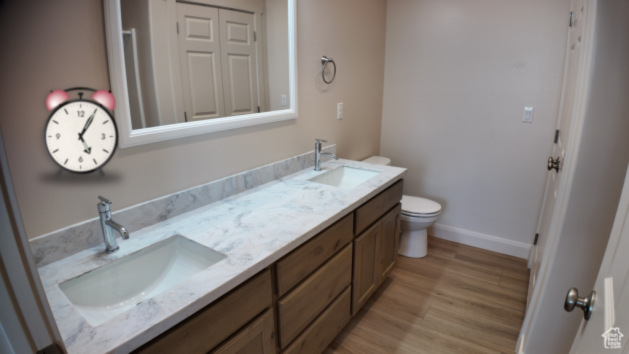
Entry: h=5 m=5
